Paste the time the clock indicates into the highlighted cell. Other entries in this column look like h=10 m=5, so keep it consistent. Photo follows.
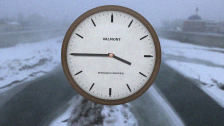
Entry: h=3 m=45
